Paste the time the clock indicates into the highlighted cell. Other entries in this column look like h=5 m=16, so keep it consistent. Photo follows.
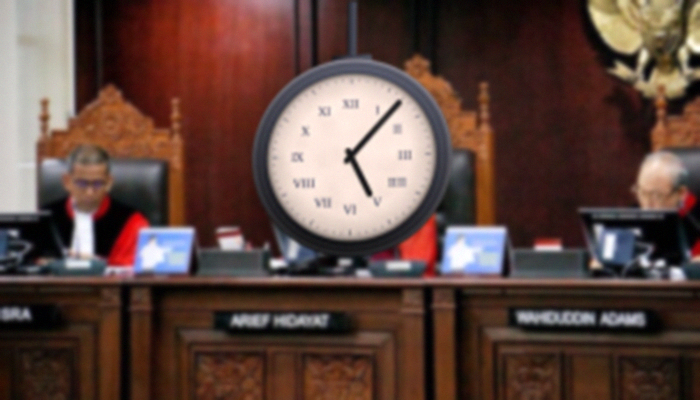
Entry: h=5 m=7
